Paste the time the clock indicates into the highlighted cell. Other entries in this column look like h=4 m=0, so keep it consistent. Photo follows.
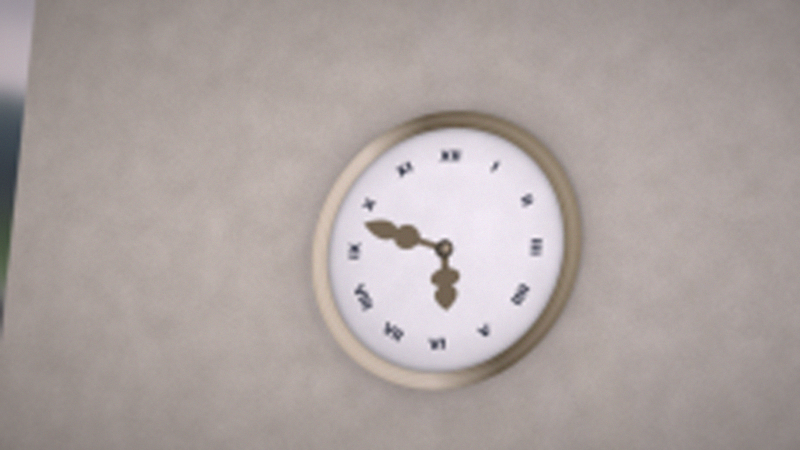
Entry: h=5 m=48
